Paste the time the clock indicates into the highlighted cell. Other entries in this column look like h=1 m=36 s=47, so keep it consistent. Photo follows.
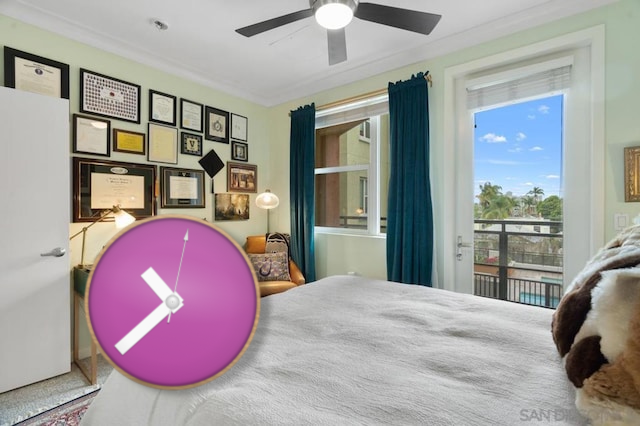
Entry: h=10 m=38 s=2
